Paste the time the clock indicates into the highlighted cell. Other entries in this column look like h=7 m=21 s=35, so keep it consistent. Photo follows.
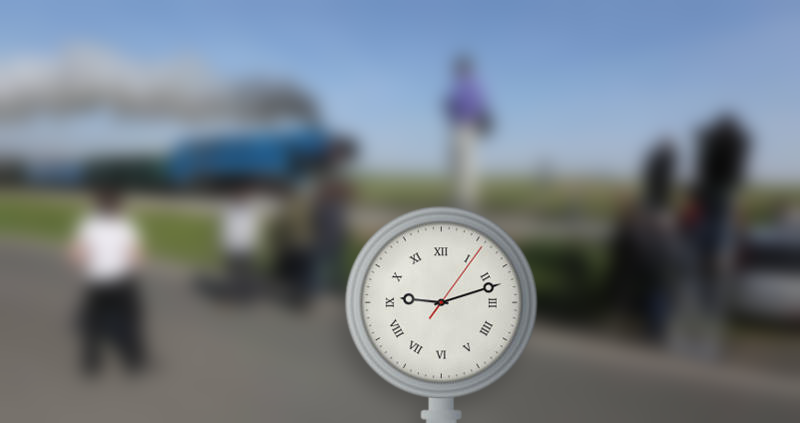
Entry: h=9 m=12 s=6
